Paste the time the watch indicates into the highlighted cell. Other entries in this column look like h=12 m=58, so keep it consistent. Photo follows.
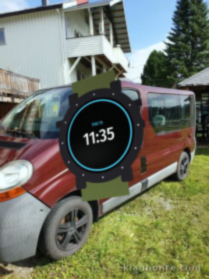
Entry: h=11 m=35
